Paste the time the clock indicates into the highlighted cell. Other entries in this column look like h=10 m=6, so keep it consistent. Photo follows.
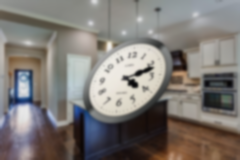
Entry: h=4 m=12
